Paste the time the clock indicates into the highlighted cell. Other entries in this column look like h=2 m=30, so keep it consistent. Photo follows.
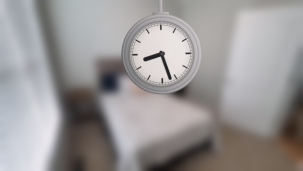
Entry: h=8 m=27
